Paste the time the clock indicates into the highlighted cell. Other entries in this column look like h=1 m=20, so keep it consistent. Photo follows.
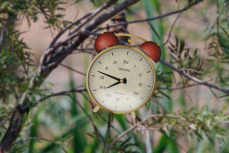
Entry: h=7 m=47
